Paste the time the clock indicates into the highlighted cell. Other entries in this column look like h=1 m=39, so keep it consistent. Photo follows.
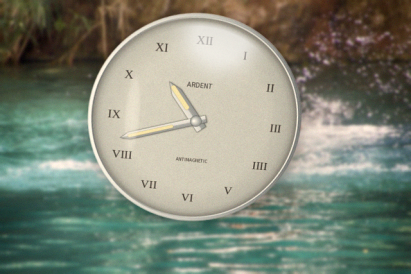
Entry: h=10 m=42
